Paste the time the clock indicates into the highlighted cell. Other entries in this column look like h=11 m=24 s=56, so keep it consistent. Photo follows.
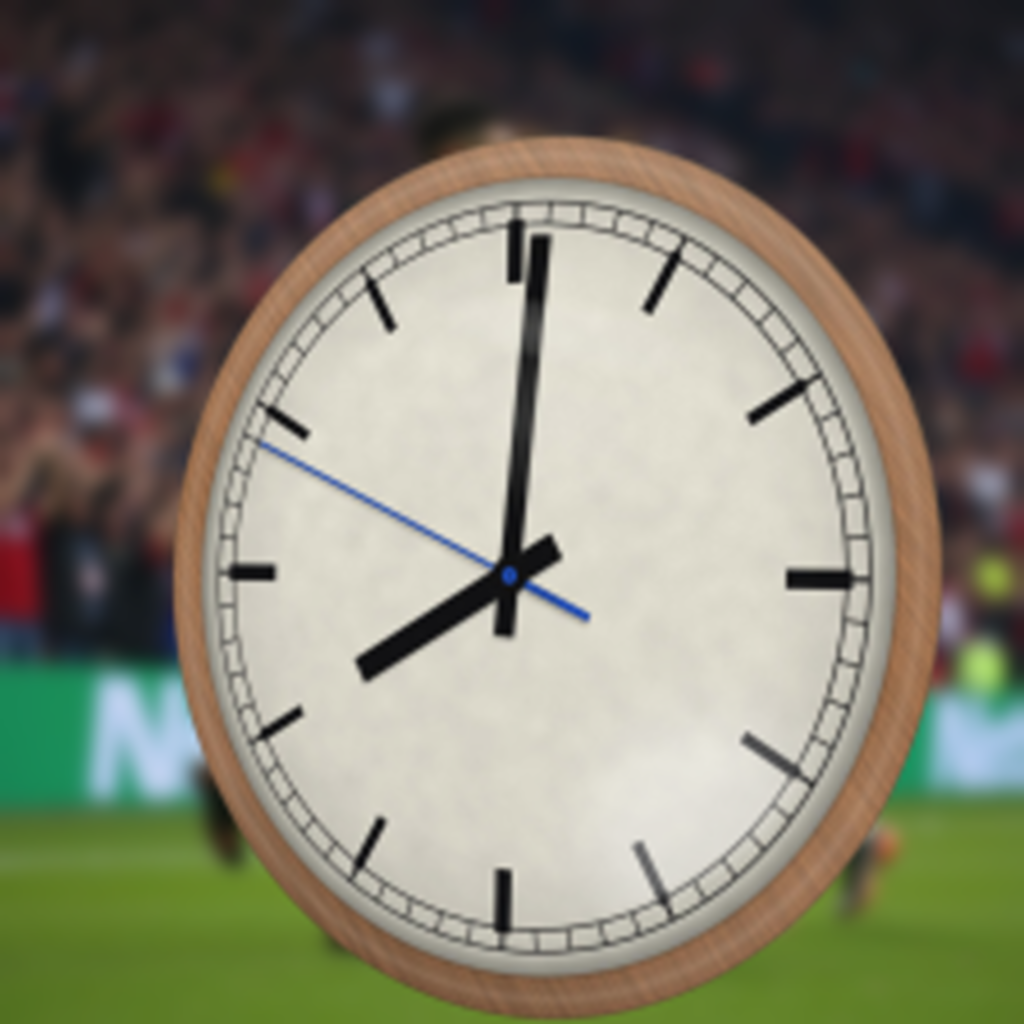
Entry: h=8 m=0 s=49
